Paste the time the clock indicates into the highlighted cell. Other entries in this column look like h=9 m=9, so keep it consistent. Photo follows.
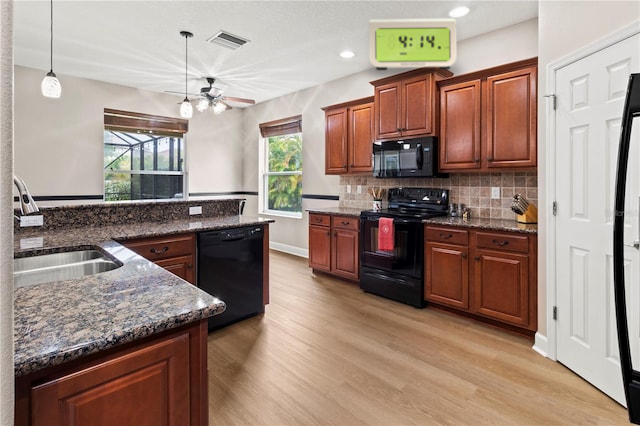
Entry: h=4 m=14
